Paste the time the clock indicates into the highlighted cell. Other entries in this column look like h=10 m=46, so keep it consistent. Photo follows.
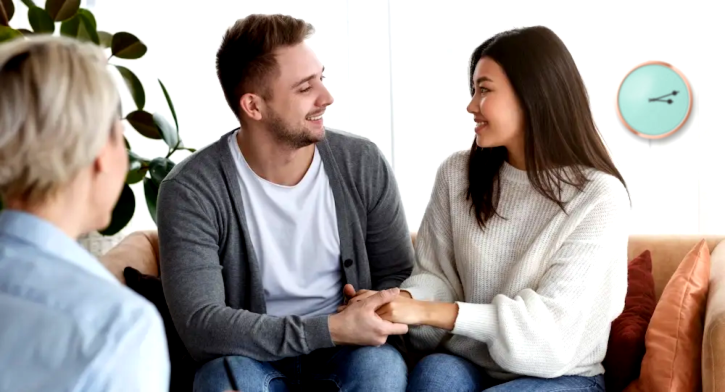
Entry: h=3 m=12
